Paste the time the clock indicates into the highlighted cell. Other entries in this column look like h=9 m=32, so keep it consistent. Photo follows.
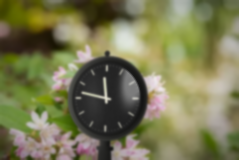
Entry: h=11 m=47
